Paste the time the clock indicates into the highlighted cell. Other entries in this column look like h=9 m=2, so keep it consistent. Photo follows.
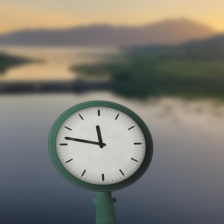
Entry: h=11 m=47
